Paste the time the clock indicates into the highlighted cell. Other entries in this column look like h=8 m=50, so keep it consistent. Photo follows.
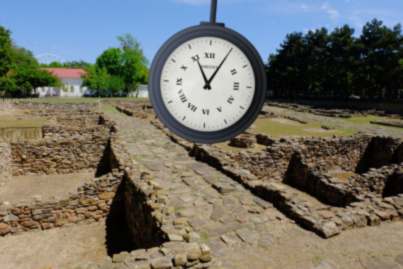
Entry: h=11 m=5
